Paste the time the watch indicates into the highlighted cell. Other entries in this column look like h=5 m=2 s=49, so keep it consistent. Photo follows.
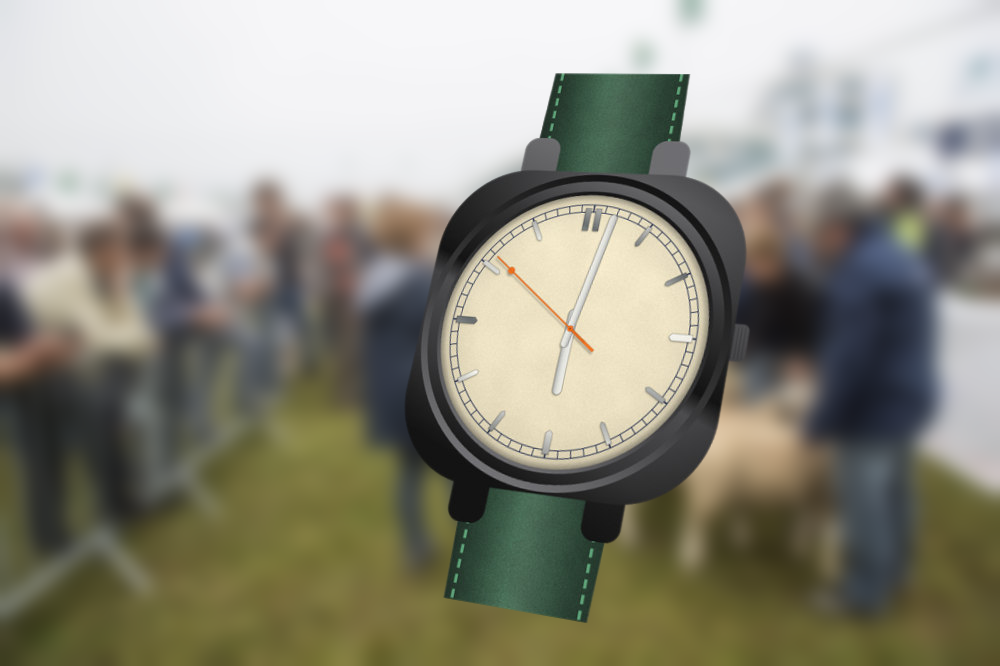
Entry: h=6 m=1 s=51
